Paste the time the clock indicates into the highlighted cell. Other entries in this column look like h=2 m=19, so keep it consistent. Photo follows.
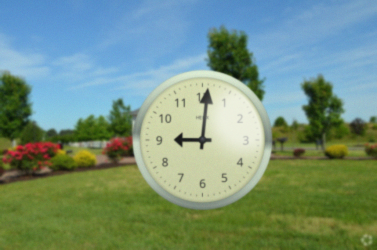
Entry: h=9 m=1
